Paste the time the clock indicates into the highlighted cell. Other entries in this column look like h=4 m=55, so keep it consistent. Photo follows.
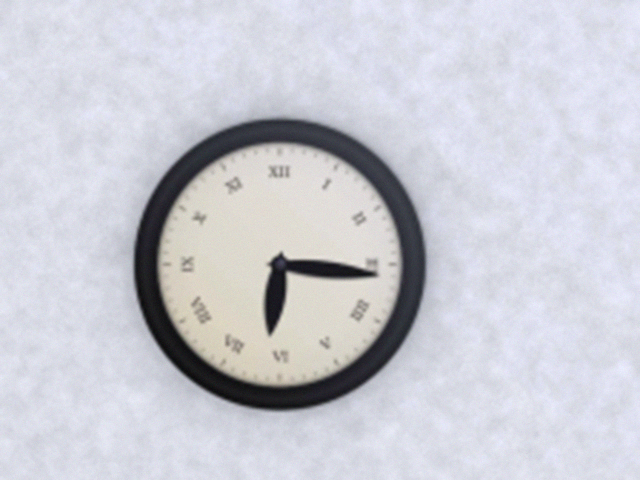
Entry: h=6 m=16
